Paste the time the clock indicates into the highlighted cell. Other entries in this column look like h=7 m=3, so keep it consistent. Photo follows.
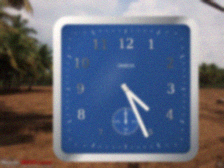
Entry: h=4 m=26
